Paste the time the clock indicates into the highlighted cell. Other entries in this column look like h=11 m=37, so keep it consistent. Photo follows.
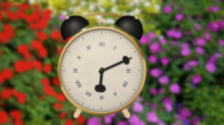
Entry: h=6 m=11
